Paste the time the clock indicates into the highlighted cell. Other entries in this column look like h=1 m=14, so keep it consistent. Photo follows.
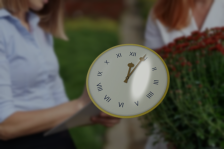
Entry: h=12 m=4
